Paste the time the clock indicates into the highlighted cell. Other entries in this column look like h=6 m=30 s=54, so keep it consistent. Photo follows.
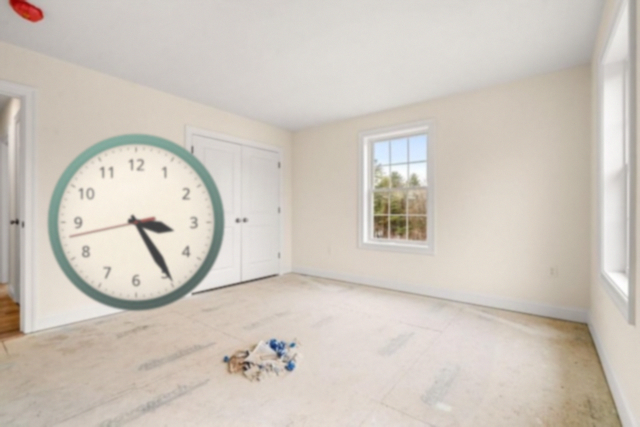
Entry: h=3 m=24 s=43
